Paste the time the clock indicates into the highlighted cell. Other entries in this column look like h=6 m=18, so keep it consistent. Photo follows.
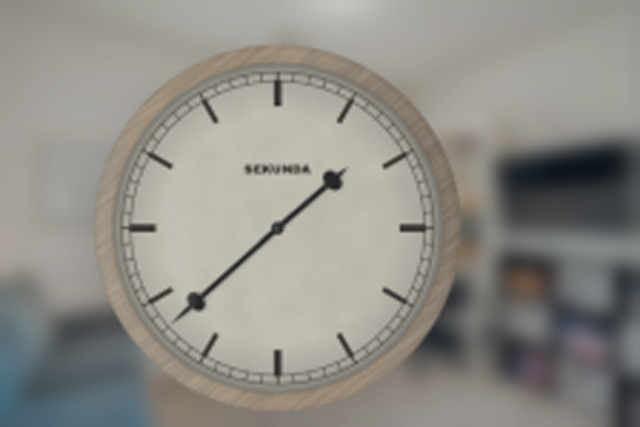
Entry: h=1 m=38
